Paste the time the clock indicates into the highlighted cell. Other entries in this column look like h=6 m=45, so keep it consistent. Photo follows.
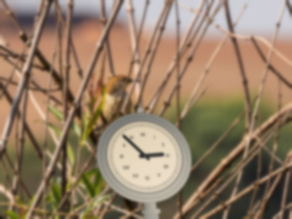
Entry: h=2 m=53
